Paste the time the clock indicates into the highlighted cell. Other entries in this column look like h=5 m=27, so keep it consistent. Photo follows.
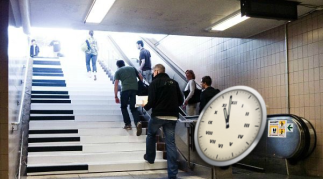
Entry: h=10 m=58
